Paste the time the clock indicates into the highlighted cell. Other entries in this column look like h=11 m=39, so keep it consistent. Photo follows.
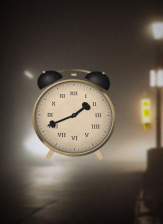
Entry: h=1 m=41
